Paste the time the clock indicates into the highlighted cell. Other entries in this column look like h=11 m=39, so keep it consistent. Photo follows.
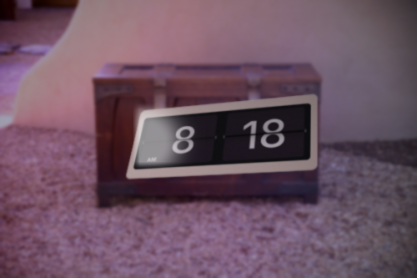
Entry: h=8 m=18
